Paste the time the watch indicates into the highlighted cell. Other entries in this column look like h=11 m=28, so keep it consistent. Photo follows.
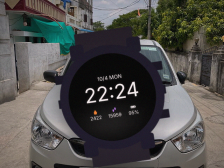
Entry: h=22 m=24
